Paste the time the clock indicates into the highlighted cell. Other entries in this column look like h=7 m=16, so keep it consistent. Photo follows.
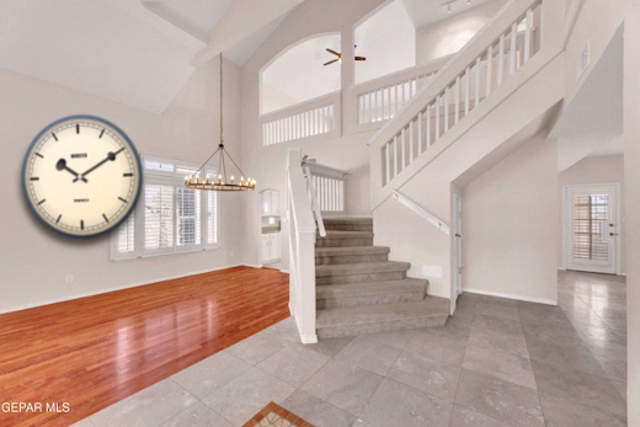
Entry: h=10 m=10
